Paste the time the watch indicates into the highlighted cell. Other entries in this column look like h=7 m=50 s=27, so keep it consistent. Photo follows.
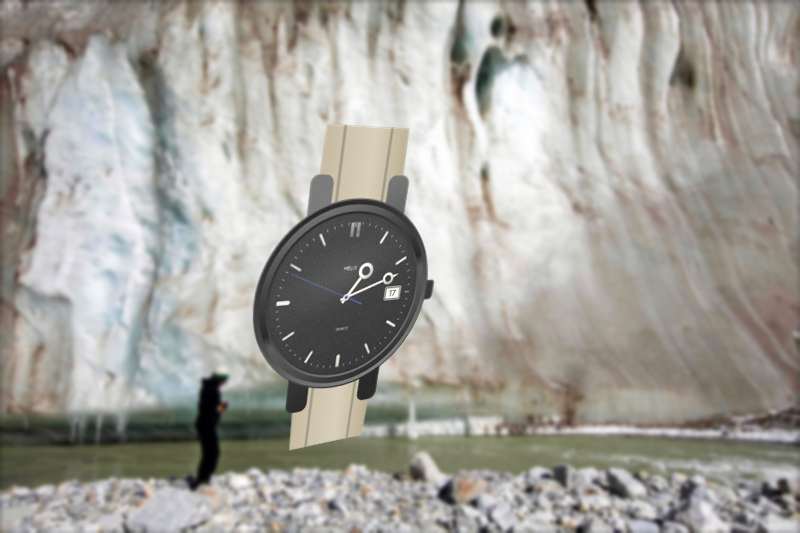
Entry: h=1 m=11 s=49
